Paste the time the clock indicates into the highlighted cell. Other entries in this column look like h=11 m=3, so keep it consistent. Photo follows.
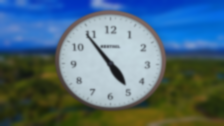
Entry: h=4 m=54
